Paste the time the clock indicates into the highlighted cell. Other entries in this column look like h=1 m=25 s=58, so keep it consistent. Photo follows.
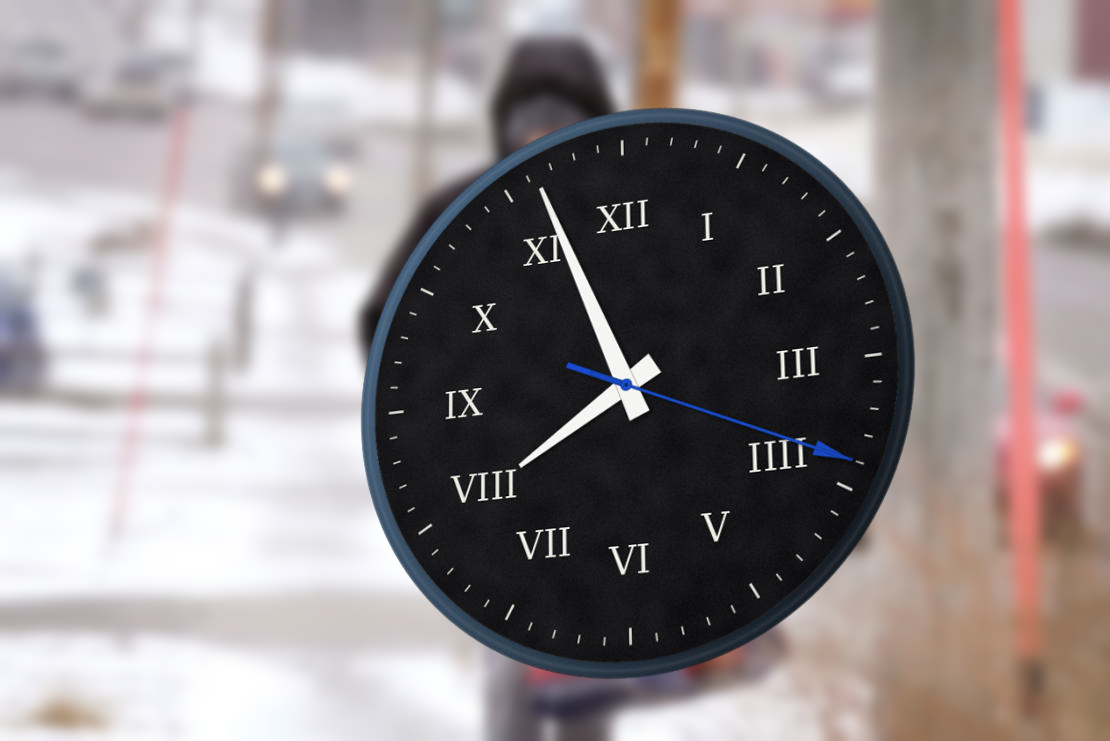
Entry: h=7 m=56 s=19
